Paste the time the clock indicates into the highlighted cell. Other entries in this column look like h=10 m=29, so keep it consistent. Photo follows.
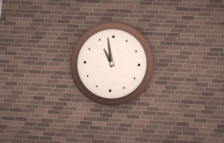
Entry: h=10 m=58
